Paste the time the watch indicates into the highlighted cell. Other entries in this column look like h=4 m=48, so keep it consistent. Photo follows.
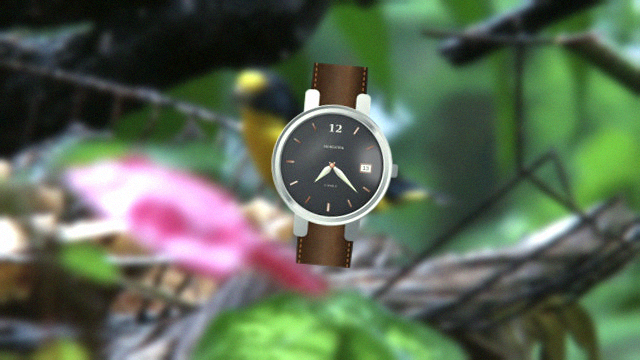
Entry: h=7 m=22
